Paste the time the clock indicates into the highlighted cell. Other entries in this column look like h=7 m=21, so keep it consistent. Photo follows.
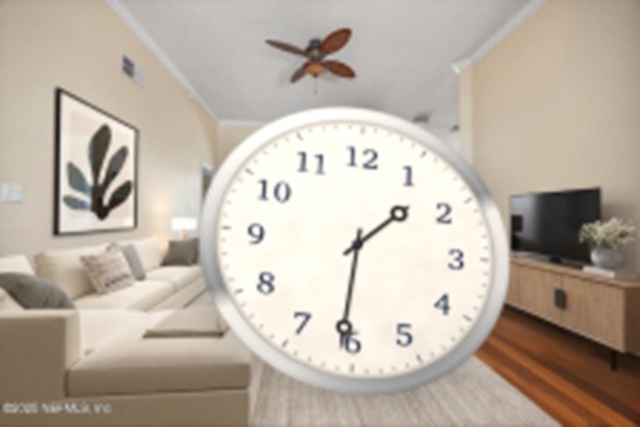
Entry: h=1 m=31
